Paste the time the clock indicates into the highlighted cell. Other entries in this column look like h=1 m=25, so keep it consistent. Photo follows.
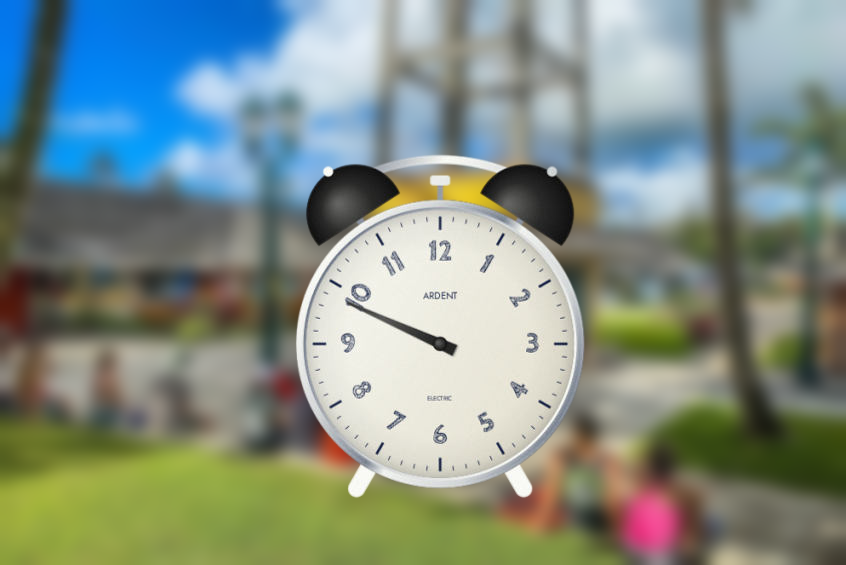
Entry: h=9 m=49
